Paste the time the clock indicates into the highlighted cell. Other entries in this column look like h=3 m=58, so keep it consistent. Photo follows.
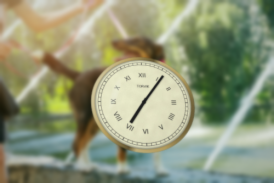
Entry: h=7 m=6
